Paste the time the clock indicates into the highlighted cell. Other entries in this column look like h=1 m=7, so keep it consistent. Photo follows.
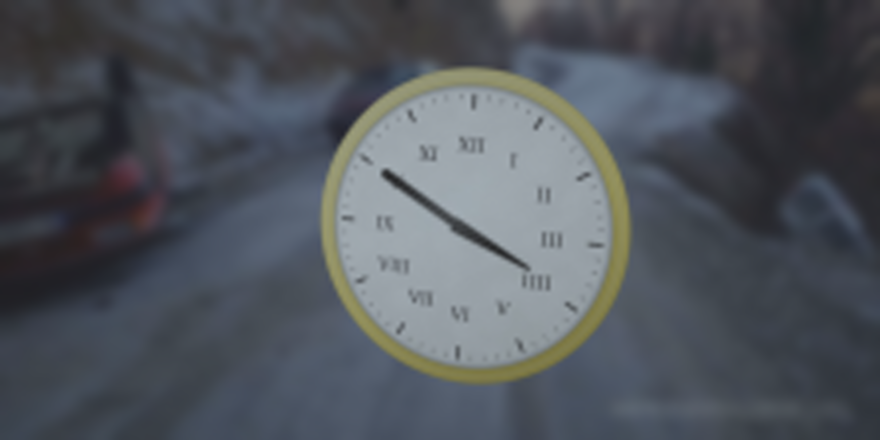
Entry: h=3 m=50
